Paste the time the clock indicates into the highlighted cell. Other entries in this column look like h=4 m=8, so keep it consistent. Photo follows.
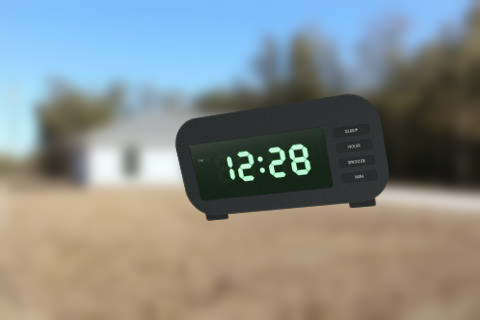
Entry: h=12 m=28
